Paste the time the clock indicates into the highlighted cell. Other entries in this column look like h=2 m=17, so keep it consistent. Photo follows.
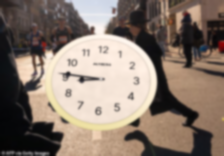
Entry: h=8 m=46
